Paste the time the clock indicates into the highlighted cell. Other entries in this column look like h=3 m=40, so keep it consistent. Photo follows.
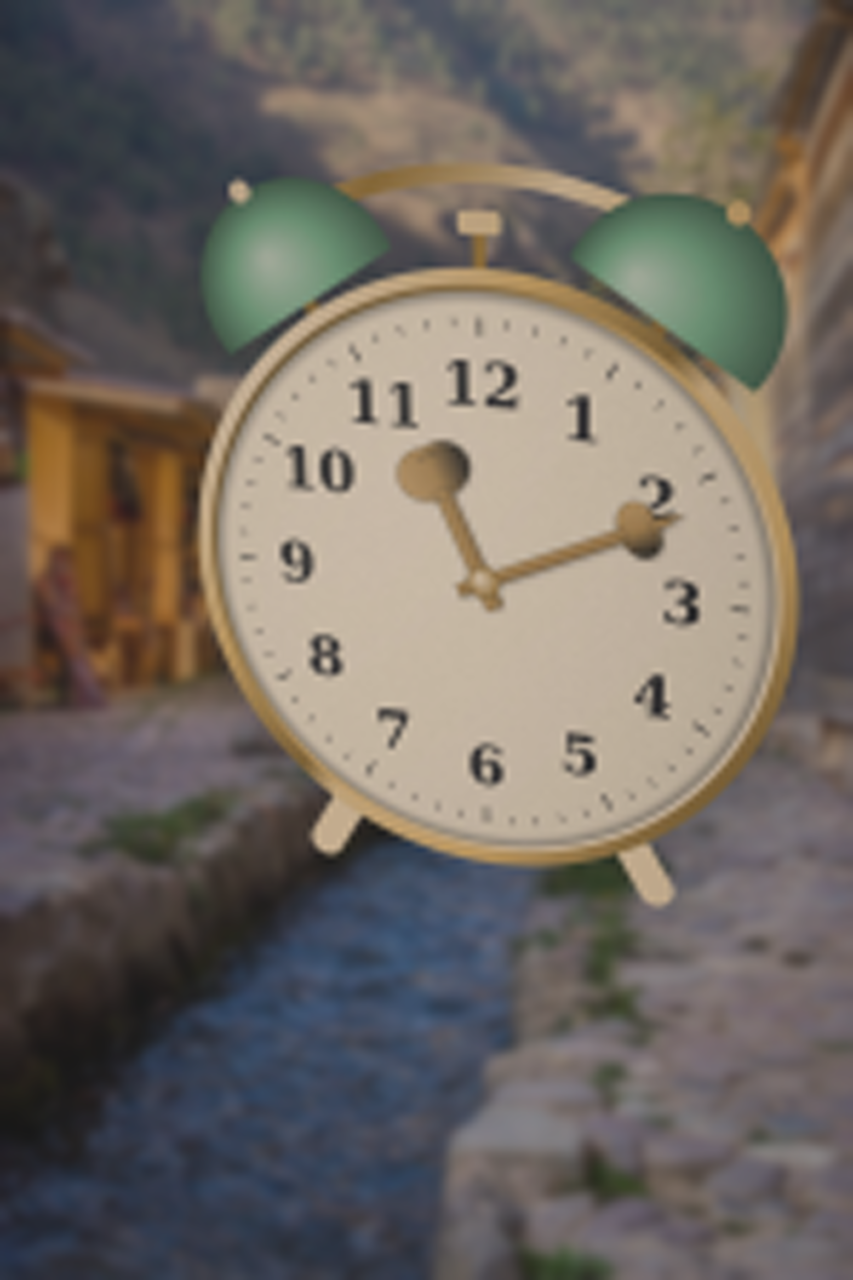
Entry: h=11 m=11
